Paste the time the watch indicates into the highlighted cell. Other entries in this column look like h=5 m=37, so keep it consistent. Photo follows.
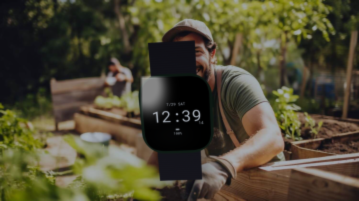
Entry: h=12 m=39
